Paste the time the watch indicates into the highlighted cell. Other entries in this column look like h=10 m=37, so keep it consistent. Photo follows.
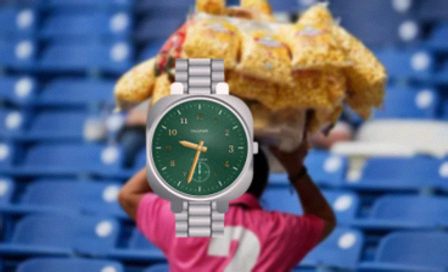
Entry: h=9 m=33
